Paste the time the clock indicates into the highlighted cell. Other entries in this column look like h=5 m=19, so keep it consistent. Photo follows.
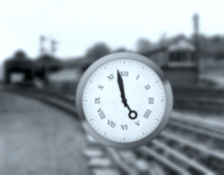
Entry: h=4 m=58
